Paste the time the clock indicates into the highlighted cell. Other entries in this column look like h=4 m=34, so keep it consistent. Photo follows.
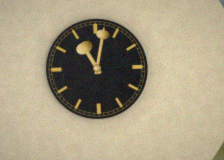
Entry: h=11 m=2
